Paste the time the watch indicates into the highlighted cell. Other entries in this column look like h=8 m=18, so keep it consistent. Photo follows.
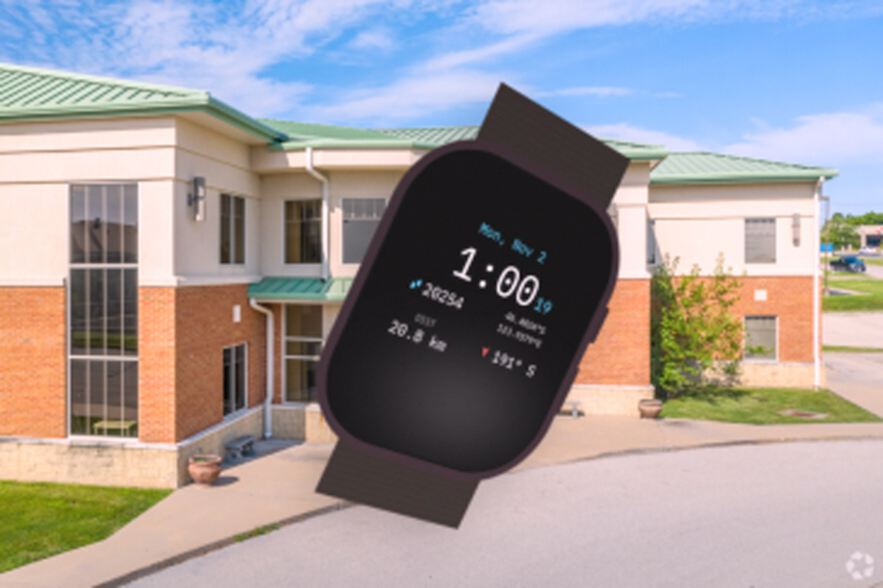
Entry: h=1 m=0
